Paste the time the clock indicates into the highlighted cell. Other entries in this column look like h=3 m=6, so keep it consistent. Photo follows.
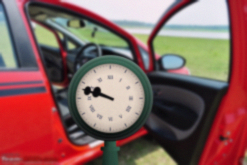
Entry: h=9 m=48
